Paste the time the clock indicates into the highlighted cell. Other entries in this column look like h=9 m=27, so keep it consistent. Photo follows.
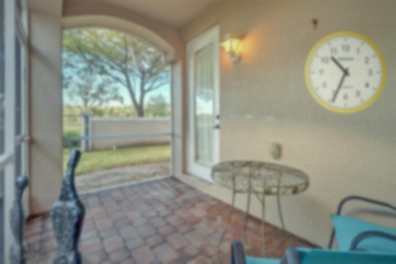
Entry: h=10 m=34
